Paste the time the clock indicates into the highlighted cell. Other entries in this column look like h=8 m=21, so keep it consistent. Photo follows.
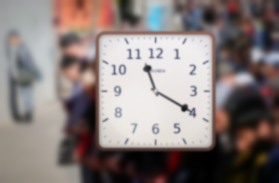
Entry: h=11 m=20
